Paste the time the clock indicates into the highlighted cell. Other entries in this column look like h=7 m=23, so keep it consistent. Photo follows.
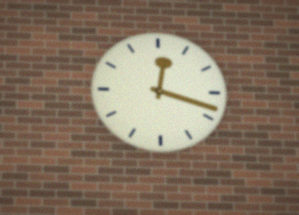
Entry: h=12 m=18
